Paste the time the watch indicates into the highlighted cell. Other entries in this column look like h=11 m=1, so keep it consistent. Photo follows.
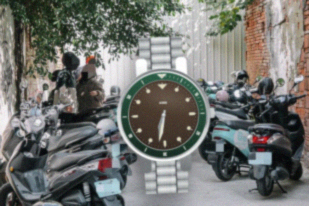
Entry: h=6 m=32
